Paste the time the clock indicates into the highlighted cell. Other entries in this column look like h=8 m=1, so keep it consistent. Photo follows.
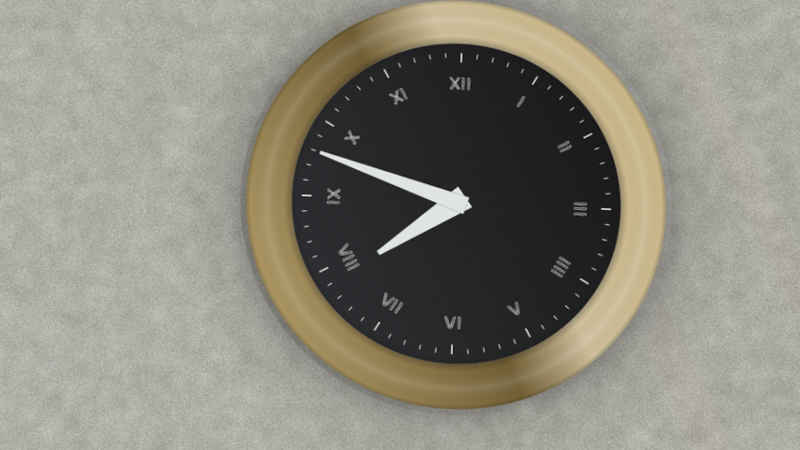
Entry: h=7 m=48
